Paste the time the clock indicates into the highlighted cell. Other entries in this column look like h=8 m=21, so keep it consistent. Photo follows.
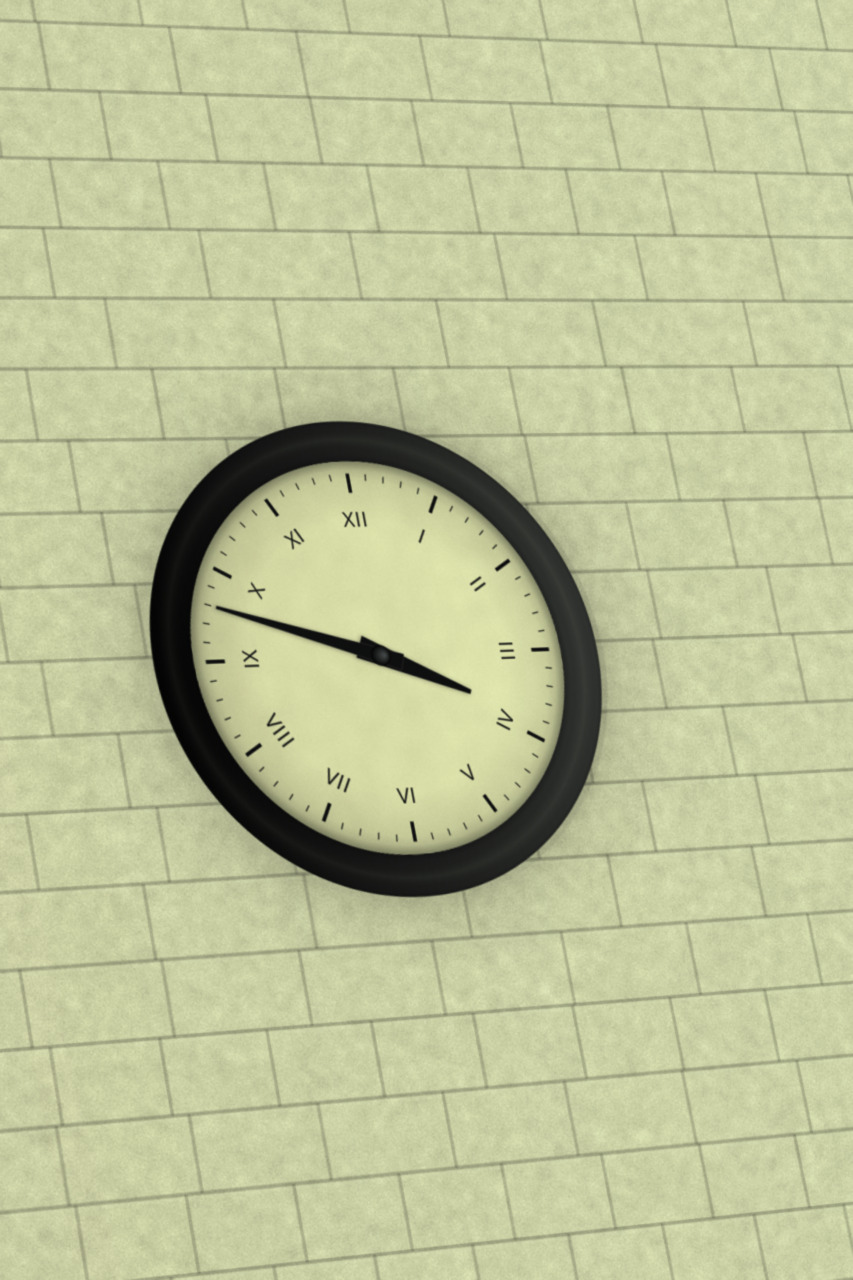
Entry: h=3 m=48
